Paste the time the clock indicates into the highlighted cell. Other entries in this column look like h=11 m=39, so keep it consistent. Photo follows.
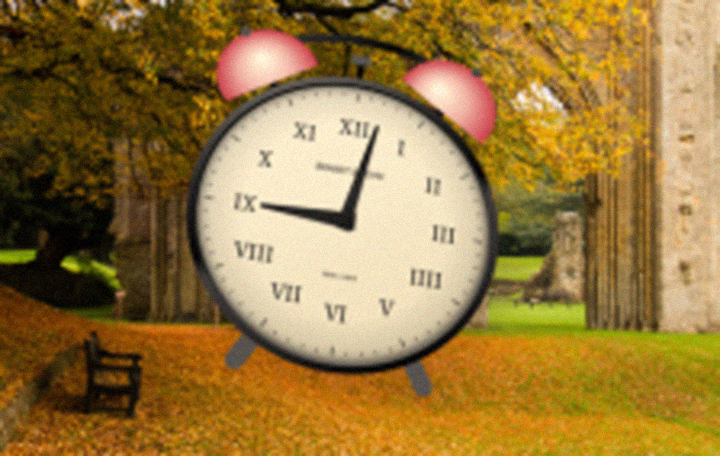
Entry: h=9 m=2
